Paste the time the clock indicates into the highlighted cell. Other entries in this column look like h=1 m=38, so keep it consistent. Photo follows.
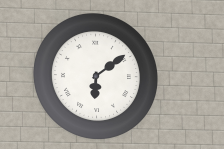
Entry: h=6 m=9
